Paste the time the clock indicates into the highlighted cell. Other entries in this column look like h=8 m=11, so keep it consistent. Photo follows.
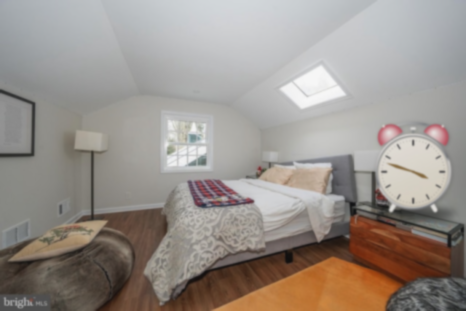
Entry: h=3 m=48
